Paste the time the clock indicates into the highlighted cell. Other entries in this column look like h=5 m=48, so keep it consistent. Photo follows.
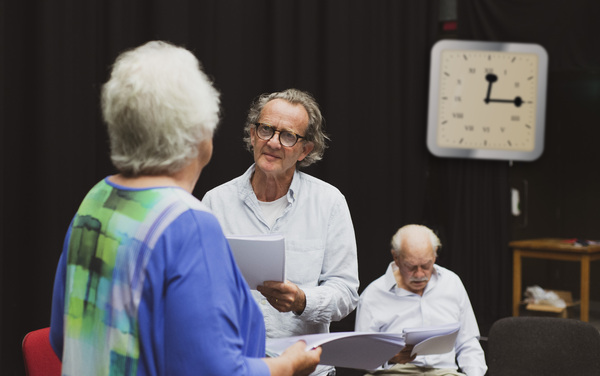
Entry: h=12 m=15
